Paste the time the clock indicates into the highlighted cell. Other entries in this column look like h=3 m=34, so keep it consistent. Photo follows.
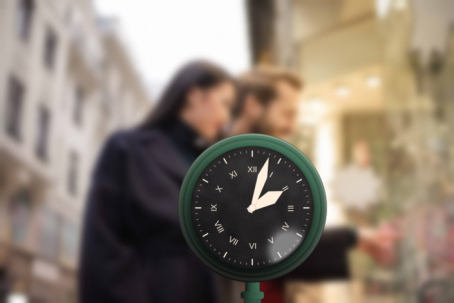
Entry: h=2 m=3
